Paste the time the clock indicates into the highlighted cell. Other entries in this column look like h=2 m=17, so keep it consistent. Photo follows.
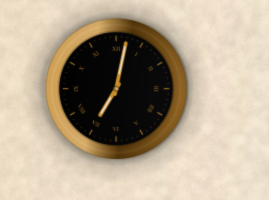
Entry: h=7 m=2
